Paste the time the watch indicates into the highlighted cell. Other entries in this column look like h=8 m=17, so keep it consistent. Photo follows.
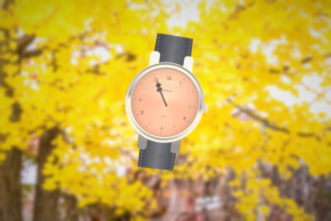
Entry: h=10 m=55
